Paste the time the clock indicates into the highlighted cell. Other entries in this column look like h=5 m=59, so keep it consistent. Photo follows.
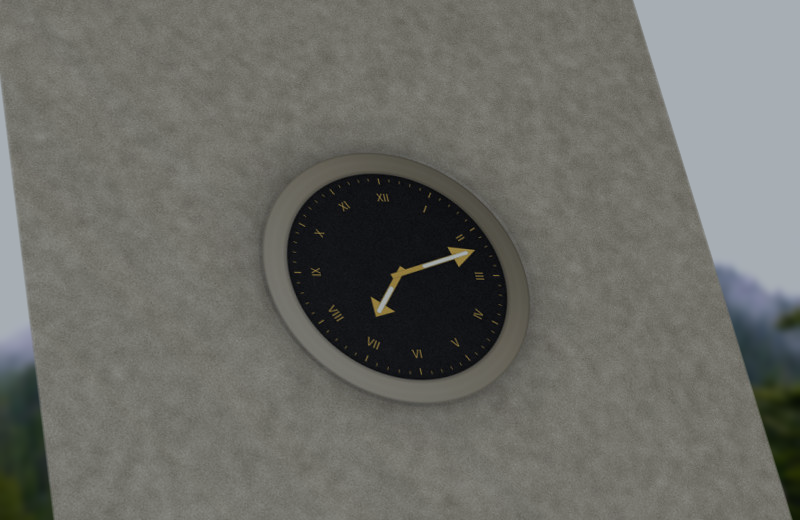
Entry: h=7 m=12
